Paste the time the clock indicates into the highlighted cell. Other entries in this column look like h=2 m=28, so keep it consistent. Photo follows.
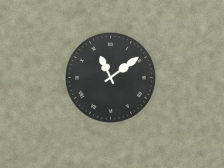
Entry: h=11 m=9
